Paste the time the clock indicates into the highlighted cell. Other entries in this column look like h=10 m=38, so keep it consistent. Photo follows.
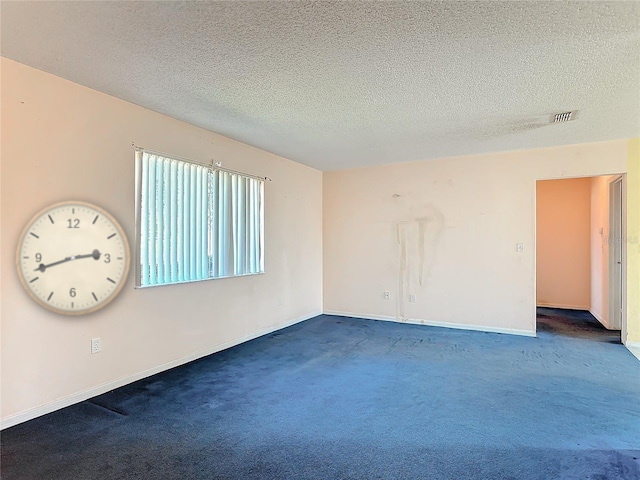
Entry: h=2 m=42
